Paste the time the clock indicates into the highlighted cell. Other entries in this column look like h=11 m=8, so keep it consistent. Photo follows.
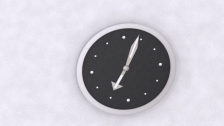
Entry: h=7 m=4
